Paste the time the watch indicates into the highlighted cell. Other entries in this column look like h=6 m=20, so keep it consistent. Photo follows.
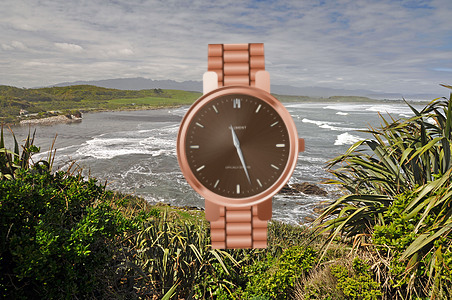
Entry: h=11 m=27
